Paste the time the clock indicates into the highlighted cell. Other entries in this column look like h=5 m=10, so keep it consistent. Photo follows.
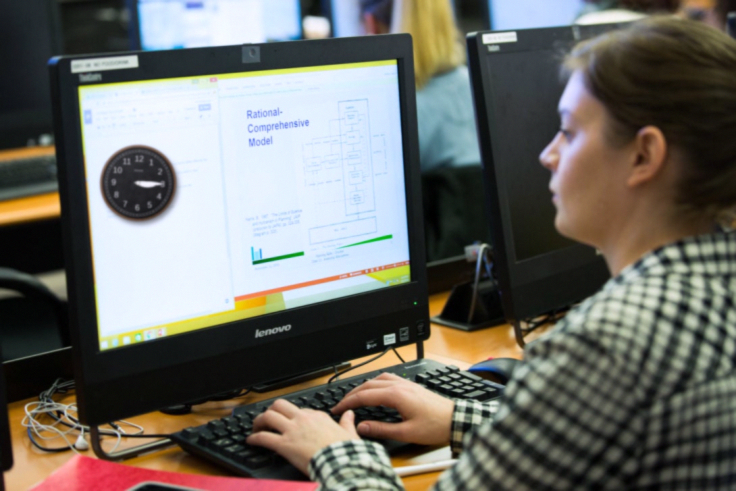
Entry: h=3 m=15
